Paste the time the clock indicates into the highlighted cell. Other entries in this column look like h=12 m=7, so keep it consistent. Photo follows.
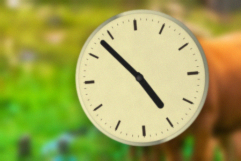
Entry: h=4 m=53
